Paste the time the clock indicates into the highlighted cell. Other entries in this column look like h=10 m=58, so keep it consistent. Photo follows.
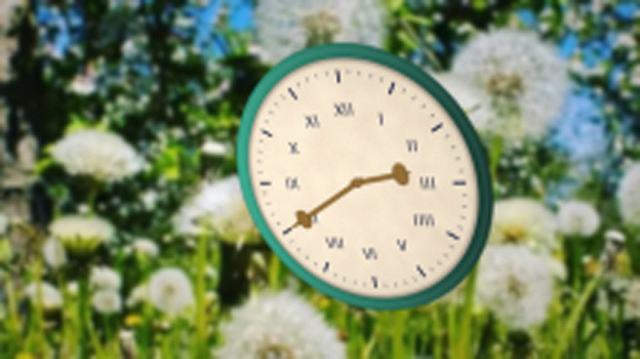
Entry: h=2 m=40
